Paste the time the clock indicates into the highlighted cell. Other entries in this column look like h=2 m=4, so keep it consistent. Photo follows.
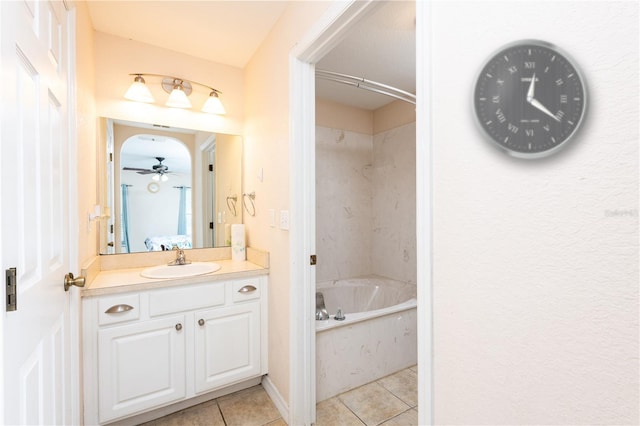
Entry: h=12 m=21
